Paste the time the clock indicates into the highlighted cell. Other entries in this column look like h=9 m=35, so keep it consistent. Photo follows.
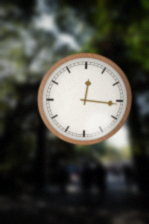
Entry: h=12 m=16
